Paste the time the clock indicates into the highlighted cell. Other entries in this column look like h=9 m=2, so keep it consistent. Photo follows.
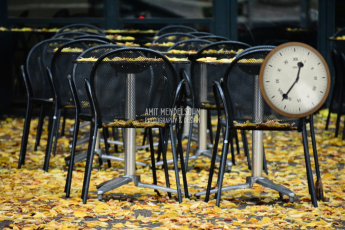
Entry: h=12 m=37
